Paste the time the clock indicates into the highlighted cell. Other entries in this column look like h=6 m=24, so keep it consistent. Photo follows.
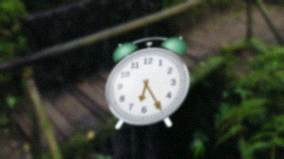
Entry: h=6 m=25
